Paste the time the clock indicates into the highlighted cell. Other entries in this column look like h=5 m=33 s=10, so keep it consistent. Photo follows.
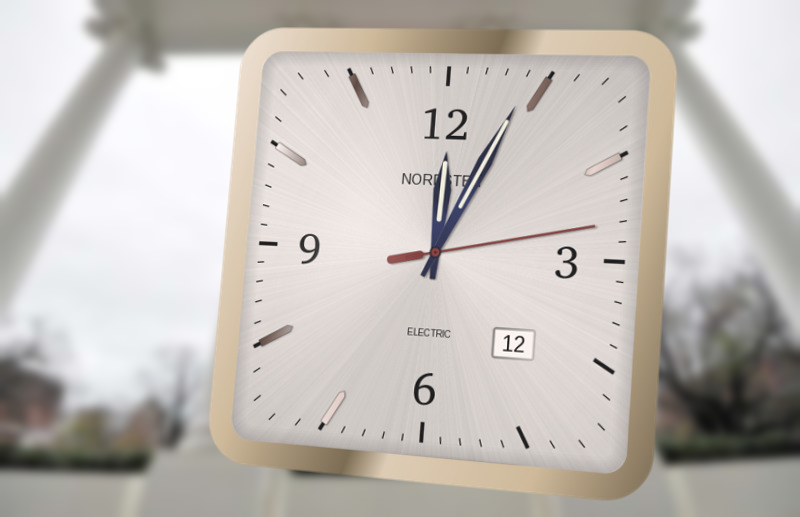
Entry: h=12 m=4 s=13
